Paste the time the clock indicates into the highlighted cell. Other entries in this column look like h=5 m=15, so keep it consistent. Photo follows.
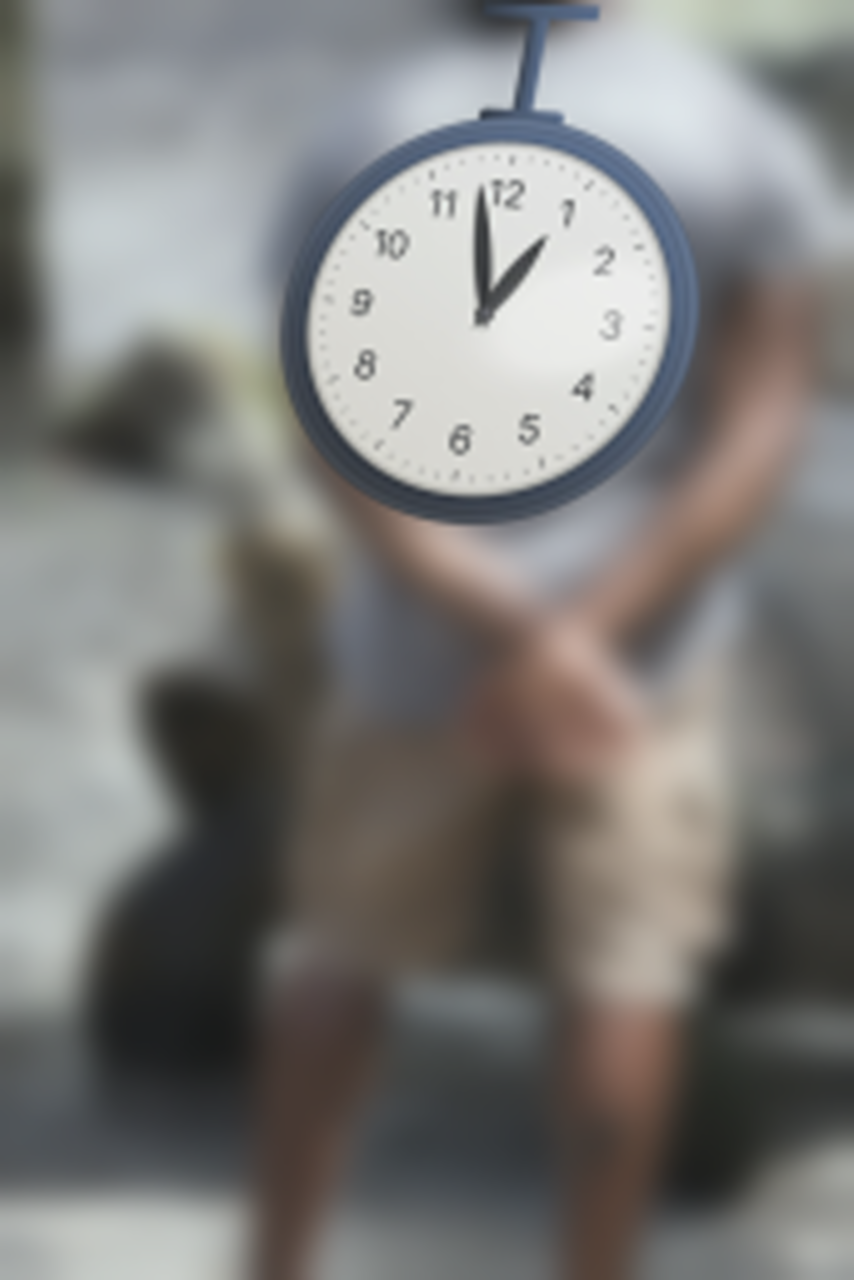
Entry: h=12 m=58
